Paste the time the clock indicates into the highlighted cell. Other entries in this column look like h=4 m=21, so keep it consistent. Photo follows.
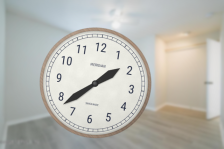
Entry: h=1 m=38
